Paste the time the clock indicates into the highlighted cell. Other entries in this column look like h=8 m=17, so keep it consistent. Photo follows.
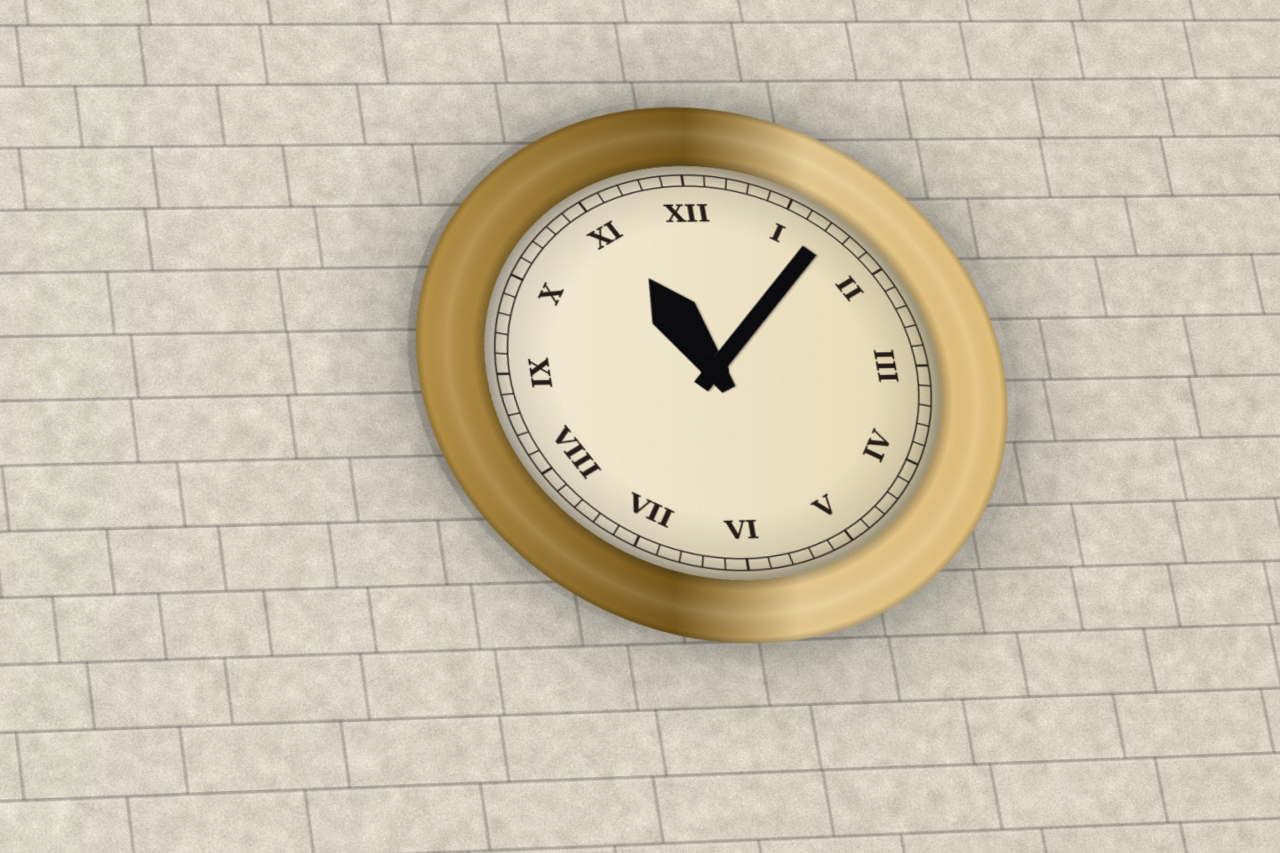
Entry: h=11 m=7
